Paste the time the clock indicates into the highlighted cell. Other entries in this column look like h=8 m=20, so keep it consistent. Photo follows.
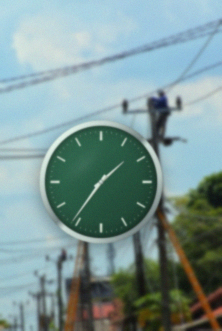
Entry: h=1 m=36
